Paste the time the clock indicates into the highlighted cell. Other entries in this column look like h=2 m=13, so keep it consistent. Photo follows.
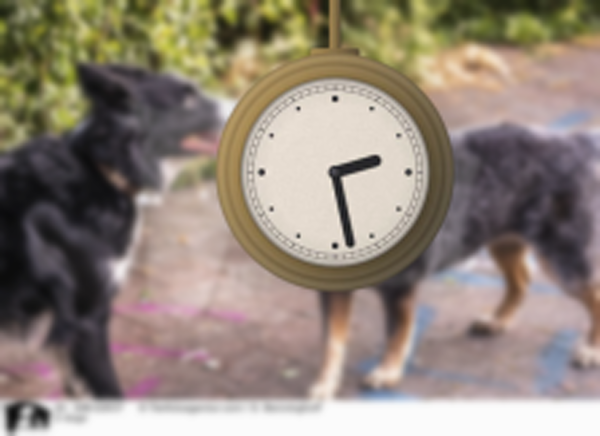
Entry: h=2 m=28
